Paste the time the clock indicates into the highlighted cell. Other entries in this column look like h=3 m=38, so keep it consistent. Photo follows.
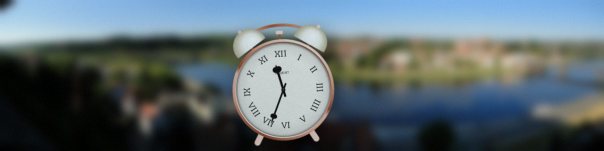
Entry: h=11 m=34
